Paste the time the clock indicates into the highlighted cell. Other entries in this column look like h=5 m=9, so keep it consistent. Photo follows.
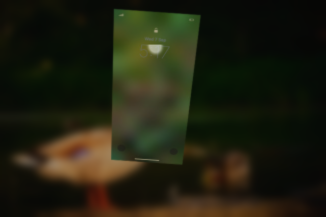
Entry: h=5 m=17
